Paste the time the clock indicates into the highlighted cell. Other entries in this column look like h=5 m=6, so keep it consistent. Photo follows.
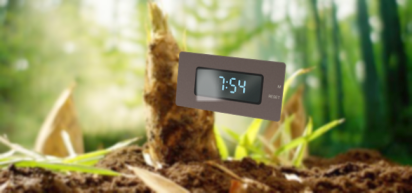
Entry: h=7 m=54
